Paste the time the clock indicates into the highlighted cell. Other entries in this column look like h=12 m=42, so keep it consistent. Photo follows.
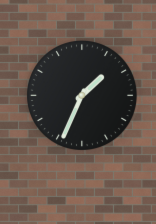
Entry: h=1 m=34
